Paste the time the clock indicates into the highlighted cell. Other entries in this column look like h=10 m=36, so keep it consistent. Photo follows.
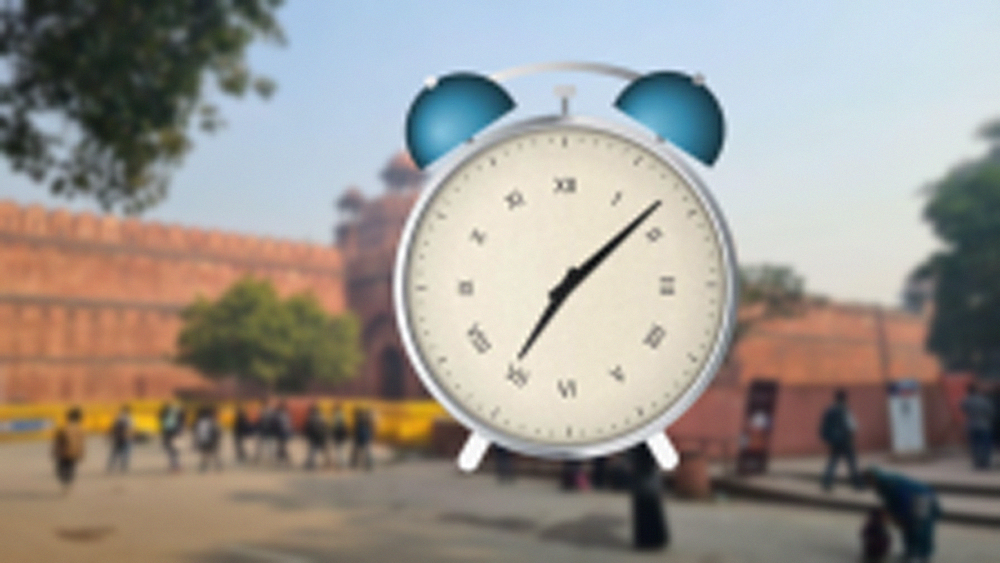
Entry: h=7 m=8
